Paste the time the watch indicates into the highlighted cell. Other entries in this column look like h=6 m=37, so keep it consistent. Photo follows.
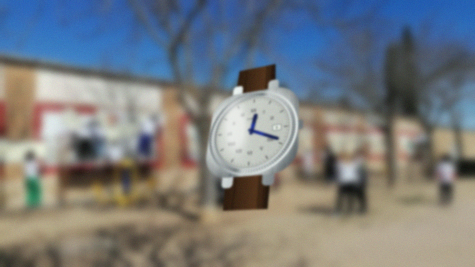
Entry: h=12 m=19
